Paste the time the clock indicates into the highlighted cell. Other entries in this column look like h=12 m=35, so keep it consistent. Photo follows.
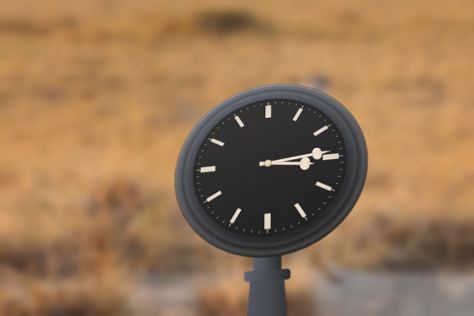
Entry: h=3 m=14
